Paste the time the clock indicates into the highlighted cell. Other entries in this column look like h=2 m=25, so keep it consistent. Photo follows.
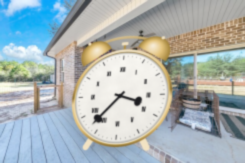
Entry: h=3 m=37
